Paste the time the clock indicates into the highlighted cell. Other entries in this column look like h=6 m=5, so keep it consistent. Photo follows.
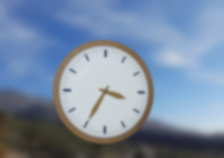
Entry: h=3 m=35
